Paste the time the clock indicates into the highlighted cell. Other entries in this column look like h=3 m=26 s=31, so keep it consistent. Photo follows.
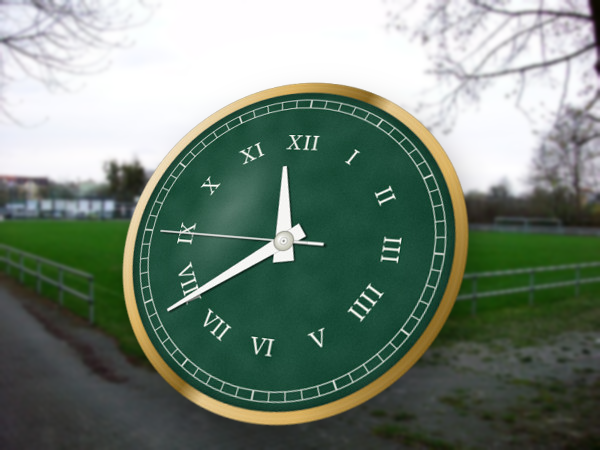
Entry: h=11 m=38 s=45
